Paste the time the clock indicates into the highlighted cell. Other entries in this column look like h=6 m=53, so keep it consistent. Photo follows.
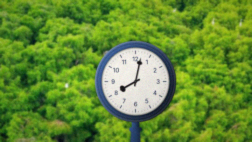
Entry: h=8 m=2
